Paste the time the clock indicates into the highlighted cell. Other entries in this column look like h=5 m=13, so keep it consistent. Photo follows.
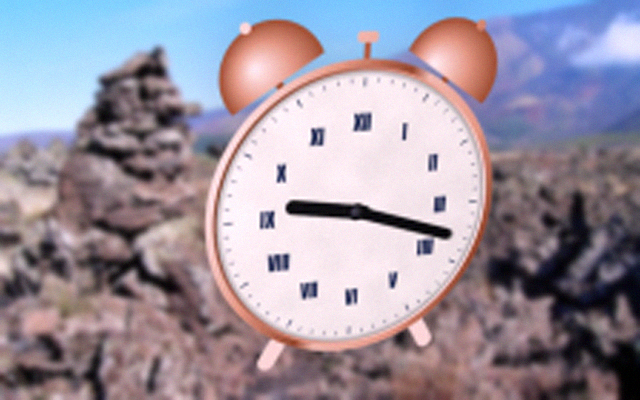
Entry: h=9 m=18
